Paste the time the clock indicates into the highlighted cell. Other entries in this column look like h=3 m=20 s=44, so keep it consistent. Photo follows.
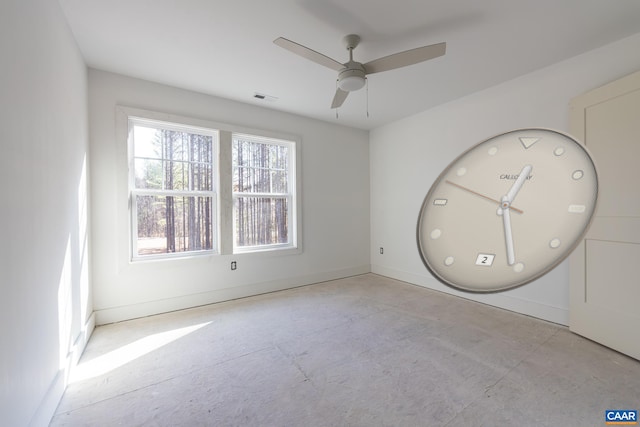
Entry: h=12 m=25 s=48
